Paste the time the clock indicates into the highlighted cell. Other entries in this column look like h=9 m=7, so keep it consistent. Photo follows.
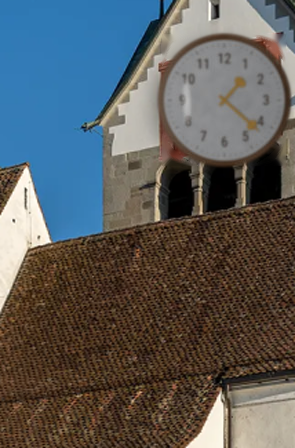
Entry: h=1 m=22
